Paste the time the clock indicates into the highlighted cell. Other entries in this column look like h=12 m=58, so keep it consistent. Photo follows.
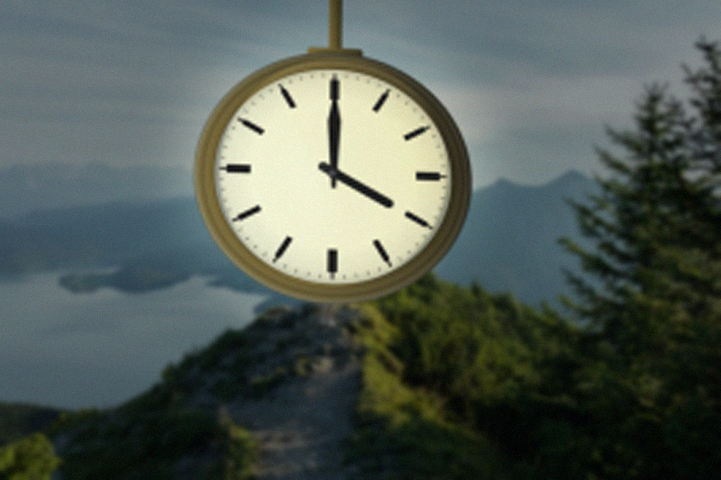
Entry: h=4 m=0
